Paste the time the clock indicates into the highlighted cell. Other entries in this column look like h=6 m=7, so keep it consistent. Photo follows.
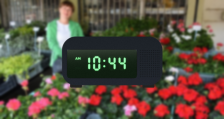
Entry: h=10 m=44
